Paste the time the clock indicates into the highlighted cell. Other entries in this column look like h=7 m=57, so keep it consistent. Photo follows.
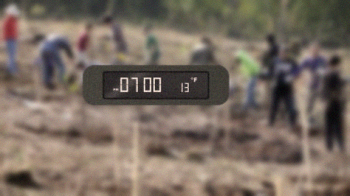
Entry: h=7 m=0
